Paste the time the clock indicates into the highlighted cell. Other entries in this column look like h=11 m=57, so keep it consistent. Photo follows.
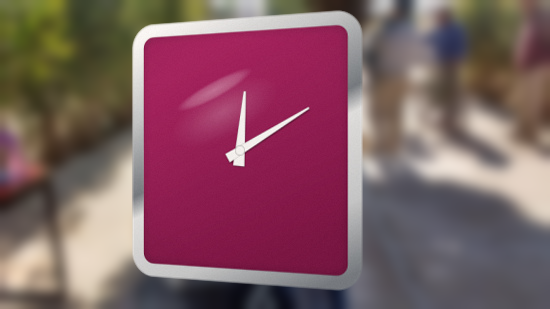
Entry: h=12 m=10
